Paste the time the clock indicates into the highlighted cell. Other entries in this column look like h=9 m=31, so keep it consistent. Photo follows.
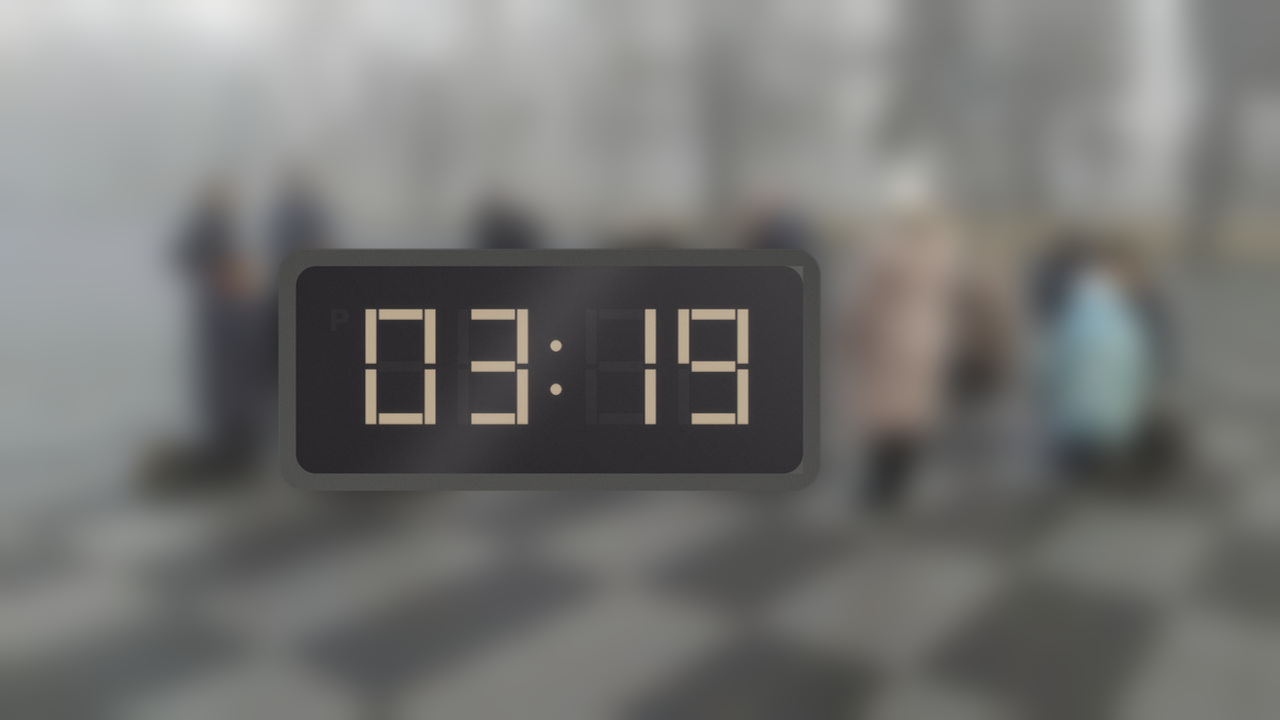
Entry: h=3 m=19
